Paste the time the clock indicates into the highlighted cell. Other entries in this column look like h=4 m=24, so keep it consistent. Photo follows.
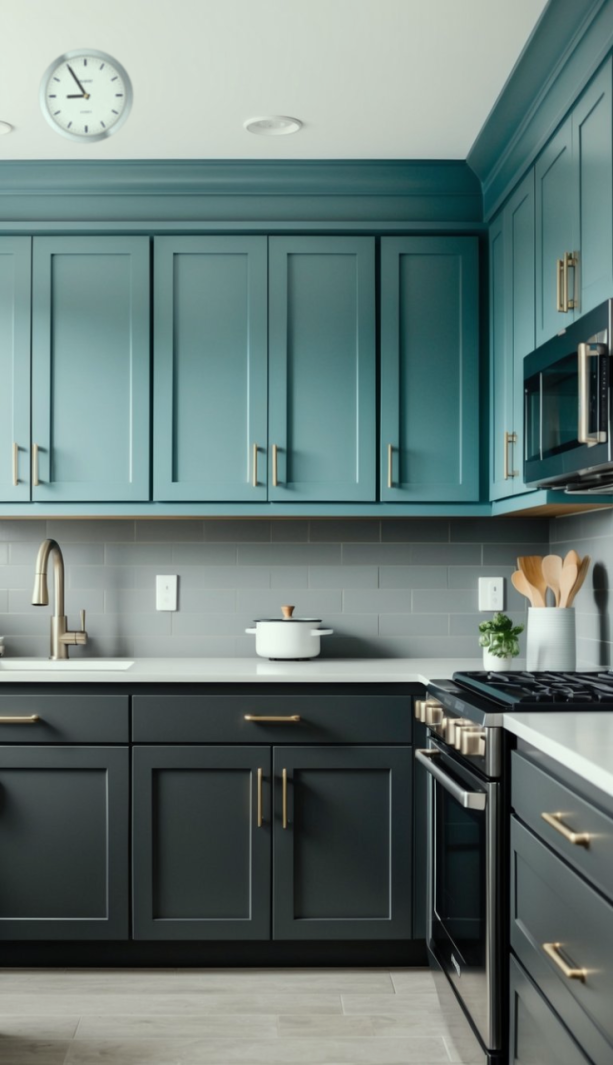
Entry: h=8 m=55
